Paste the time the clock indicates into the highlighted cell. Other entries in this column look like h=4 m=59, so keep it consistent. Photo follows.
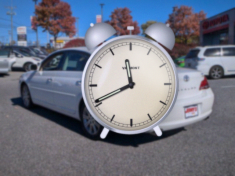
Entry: h=11 m=41
